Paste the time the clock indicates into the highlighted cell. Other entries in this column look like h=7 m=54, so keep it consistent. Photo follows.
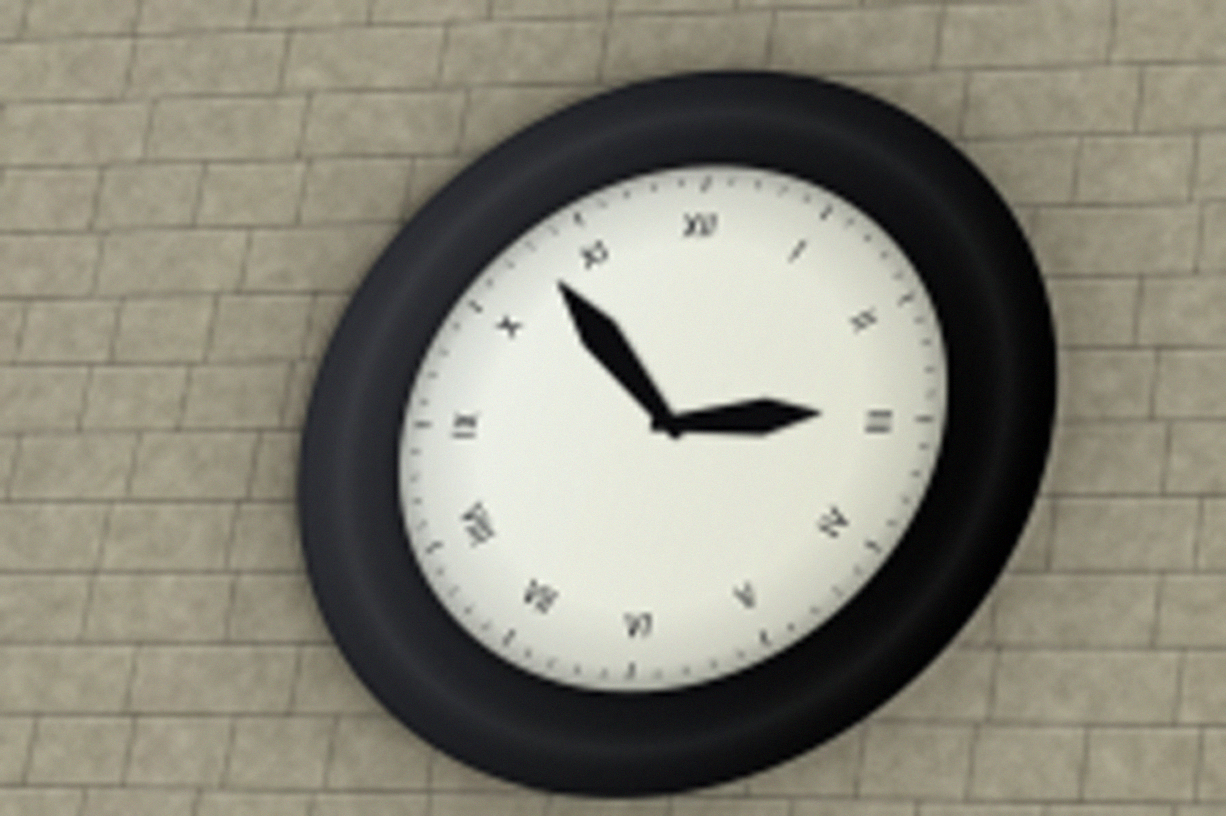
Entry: h=2 m=53
